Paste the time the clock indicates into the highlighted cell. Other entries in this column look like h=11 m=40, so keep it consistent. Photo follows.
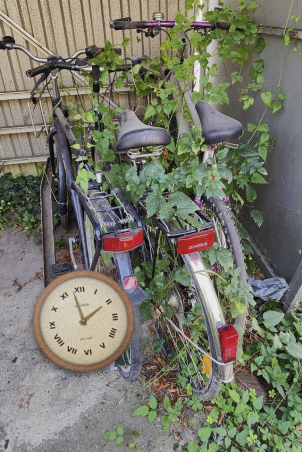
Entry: h=1 m=58
